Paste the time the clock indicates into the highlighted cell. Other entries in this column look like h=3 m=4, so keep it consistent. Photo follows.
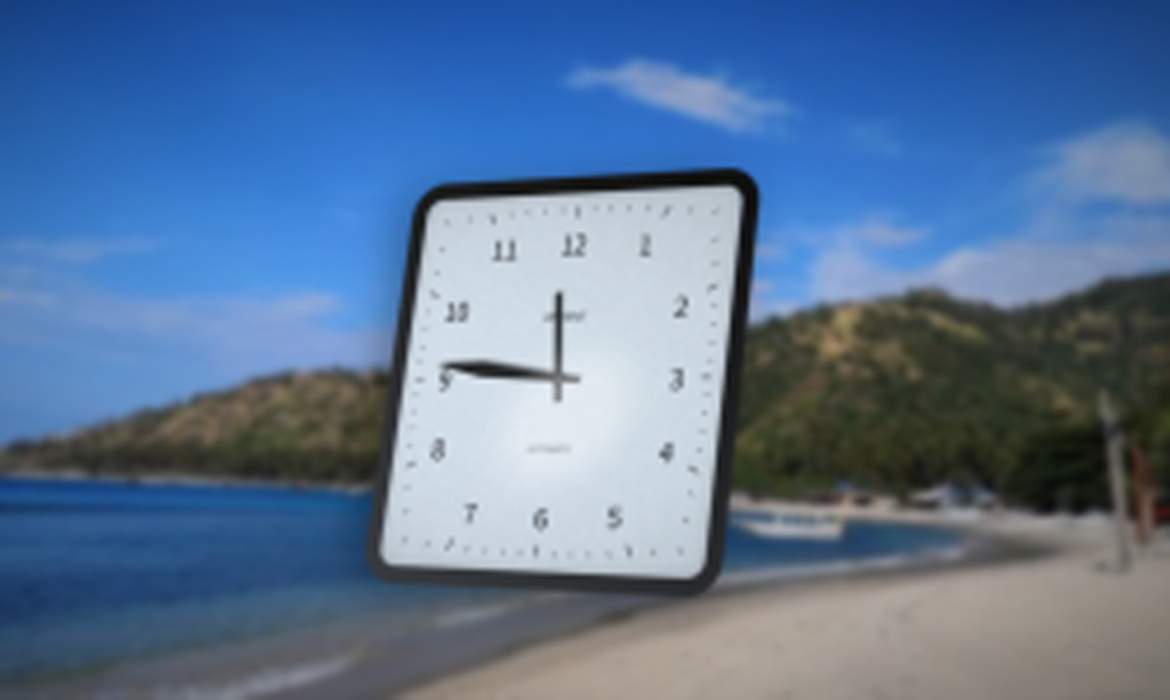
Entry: h=11 m=46
